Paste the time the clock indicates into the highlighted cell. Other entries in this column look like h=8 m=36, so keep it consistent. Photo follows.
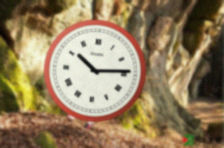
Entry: h=10 m=14
